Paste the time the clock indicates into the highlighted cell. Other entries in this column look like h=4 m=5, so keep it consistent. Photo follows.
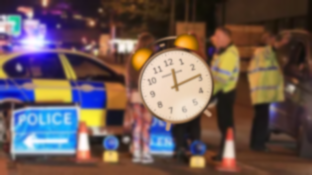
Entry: h=12 m=14
